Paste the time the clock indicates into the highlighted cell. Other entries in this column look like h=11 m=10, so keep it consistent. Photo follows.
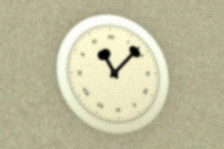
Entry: h=11 m=8
